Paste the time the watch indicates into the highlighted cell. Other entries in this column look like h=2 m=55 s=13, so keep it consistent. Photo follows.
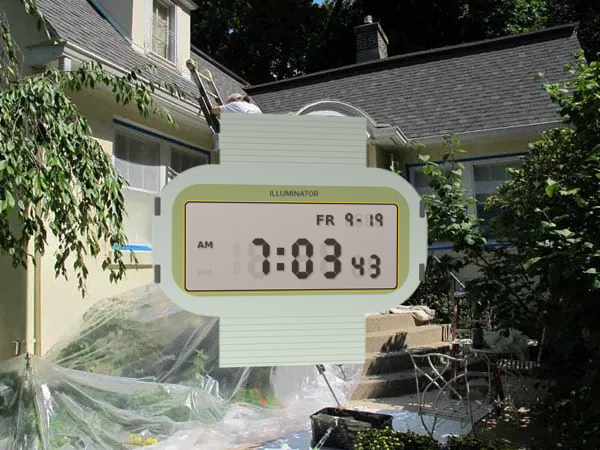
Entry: h=7 m=3 s=43
